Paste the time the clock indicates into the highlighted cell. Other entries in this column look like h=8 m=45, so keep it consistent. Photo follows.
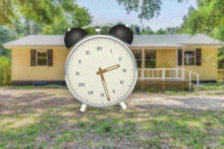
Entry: h=2 m=28
